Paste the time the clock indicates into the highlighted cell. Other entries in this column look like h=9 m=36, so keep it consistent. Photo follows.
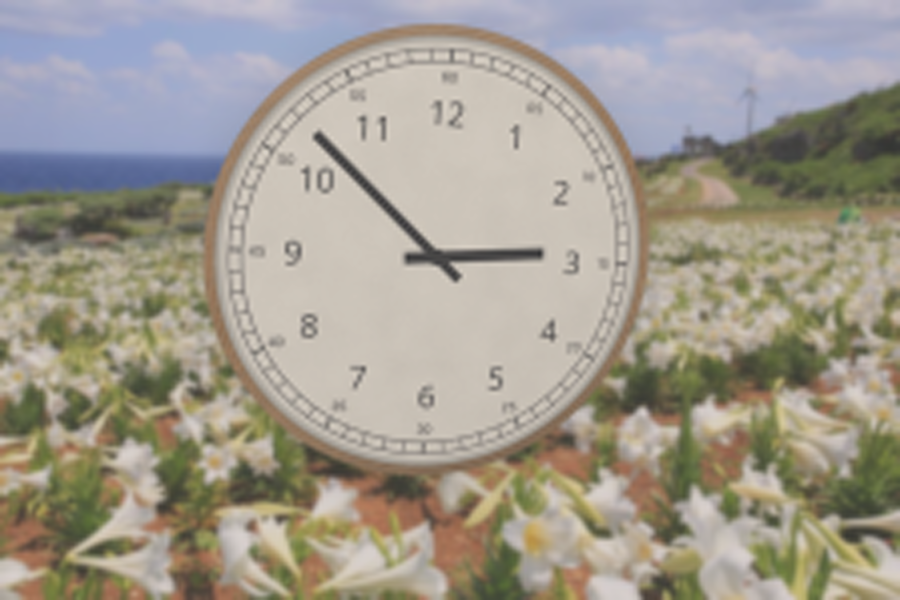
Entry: h=2 m=52
